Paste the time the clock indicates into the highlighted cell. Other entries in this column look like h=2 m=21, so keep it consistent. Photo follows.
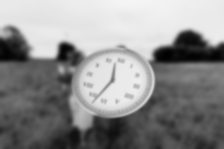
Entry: h=11 m=33
